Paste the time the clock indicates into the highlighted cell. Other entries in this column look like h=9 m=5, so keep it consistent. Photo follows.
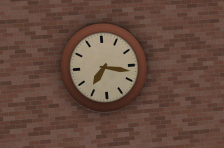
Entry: h=7 m=17
